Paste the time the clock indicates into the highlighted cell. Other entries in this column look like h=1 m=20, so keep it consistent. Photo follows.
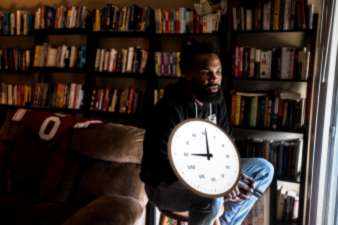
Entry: h=9 m=1
